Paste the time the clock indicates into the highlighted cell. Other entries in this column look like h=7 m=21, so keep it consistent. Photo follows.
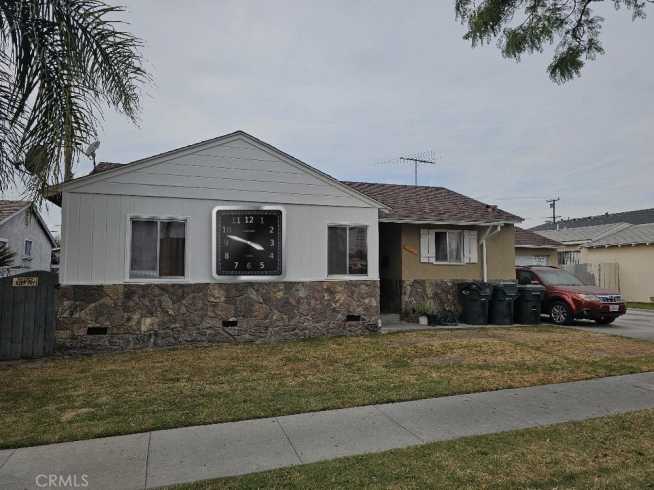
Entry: h=3 m=48
